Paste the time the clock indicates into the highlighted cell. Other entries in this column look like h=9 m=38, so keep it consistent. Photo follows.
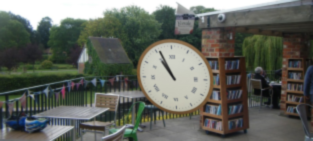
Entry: h=10 m=56
